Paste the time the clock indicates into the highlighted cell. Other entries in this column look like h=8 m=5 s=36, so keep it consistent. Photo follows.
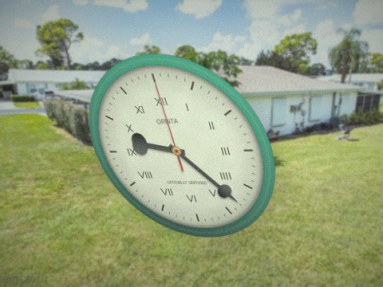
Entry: h=9 m=23 s=0
